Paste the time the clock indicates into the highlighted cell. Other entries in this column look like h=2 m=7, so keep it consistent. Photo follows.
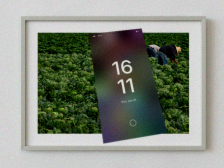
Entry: h=16 m=11
